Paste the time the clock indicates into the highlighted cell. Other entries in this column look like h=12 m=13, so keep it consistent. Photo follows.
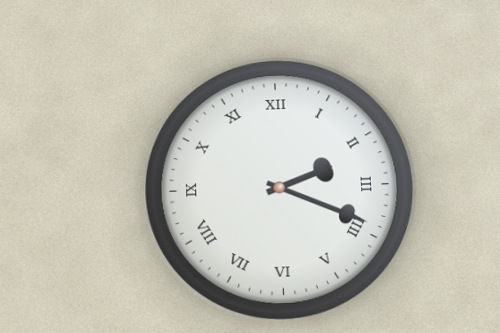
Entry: h=2 m=19
